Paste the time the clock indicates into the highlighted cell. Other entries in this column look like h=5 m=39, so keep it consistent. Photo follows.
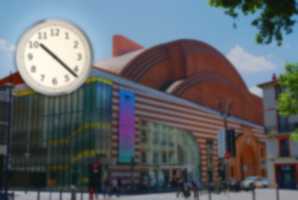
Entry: h=10 m=22
